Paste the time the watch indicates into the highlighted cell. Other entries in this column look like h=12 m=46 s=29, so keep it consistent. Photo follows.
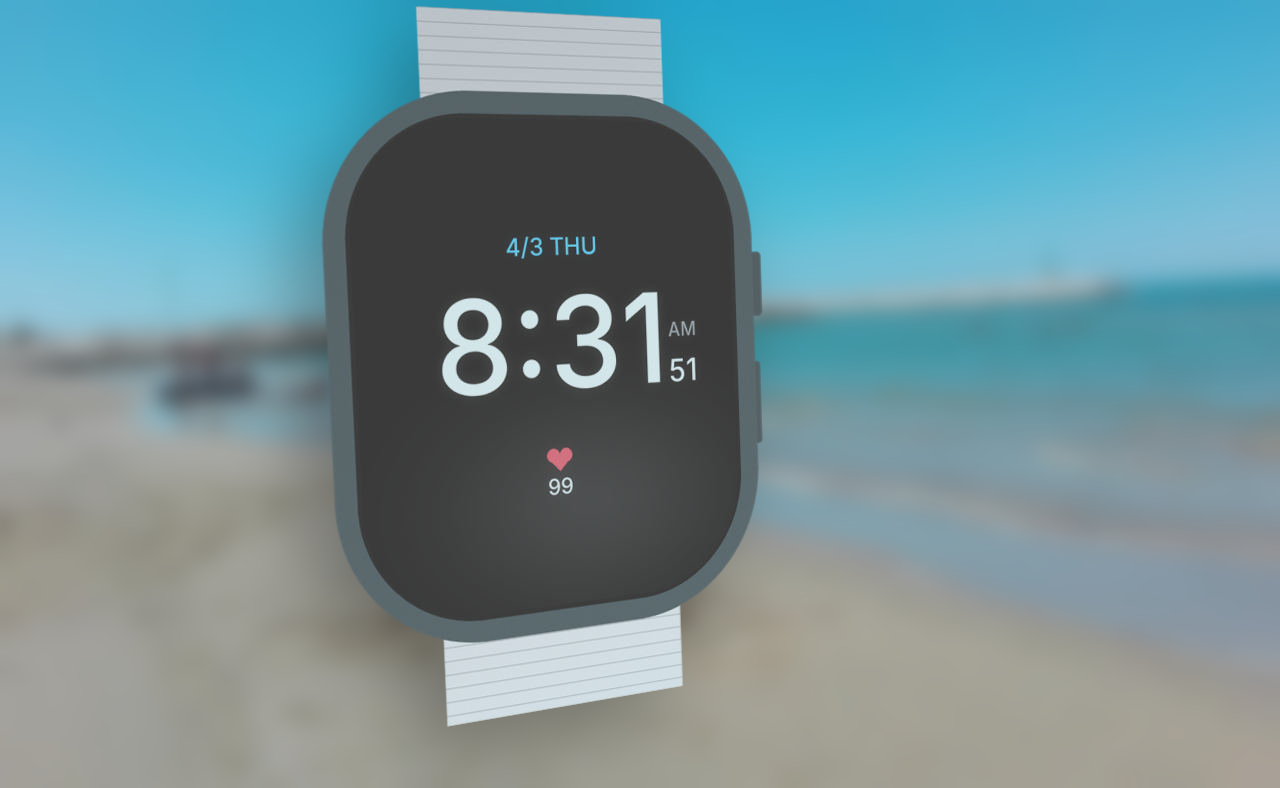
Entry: h=8 m=31 s=51
